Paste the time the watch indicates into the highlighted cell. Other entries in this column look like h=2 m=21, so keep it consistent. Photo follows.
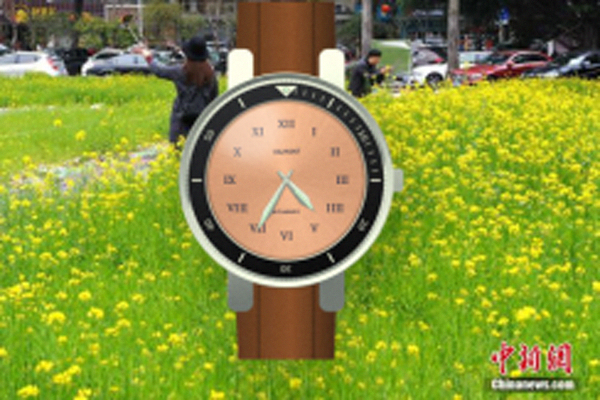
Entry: h=4 m=35
